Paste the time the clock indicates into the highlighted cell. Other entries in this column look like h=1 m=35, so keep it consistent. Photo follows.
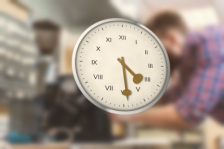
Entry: h=4 m=29
